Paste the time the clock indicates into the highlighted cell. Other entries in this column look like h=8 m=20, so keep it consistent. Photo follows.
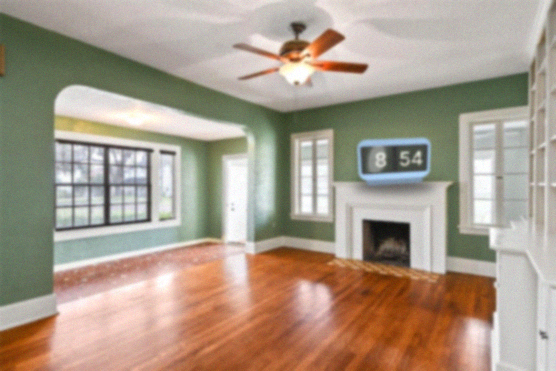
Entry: h=8 m=54
